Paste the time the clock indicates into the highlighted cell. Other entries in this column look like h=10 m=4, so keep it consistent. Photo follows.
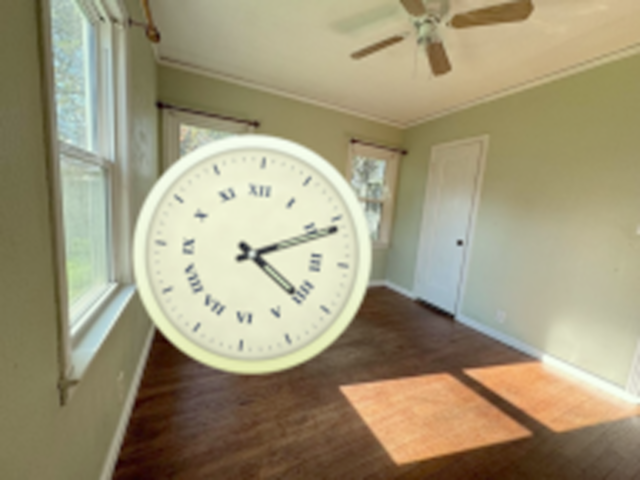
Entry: h=4 m=11
